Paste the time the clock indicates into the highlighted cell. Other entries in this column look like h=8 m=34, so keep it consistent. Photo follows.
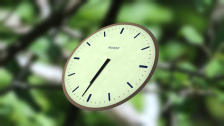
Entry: h=6 m=32
